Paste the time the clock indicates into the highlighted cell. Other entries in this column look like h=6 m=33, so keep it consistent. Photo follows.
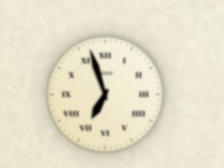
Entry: h=6 m=57
